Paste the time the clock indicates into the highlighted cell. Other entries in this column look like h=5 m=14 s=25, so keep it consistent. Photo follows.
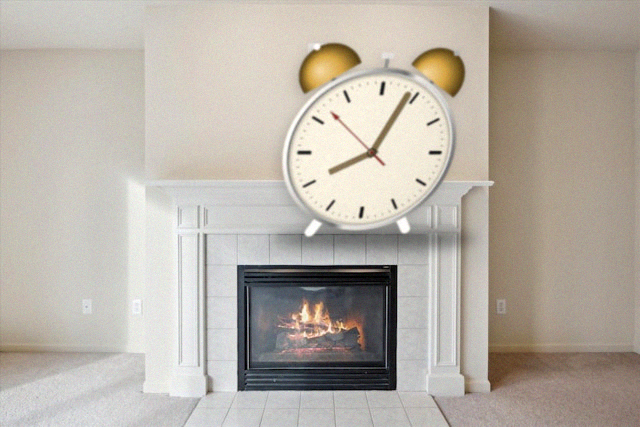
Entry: h=8 m=3 s=52
